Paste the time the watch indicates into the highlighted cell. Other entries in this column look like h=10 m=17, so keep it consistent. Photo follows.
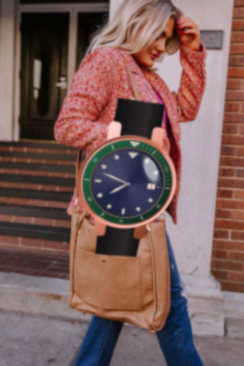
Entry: h=7 m=48
